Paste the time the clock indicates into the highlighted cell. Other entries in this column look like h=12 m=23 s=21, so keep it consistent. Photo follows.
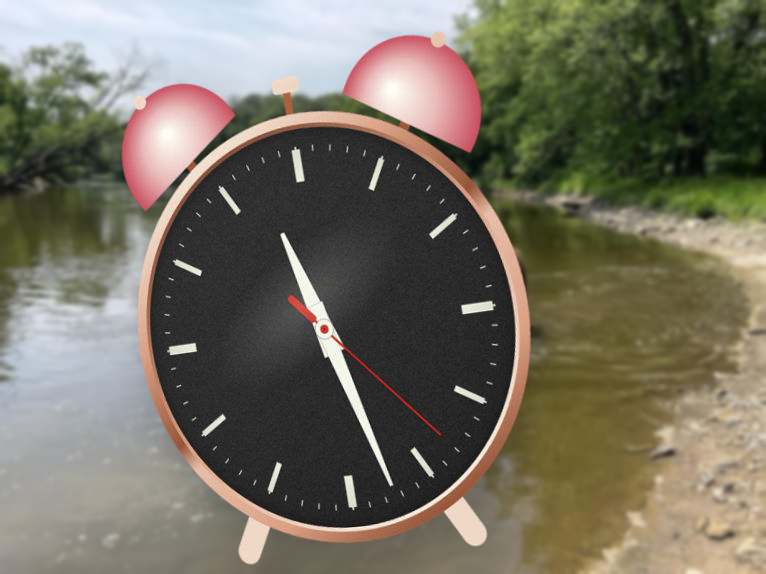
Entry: h=11 m=27 s=23
